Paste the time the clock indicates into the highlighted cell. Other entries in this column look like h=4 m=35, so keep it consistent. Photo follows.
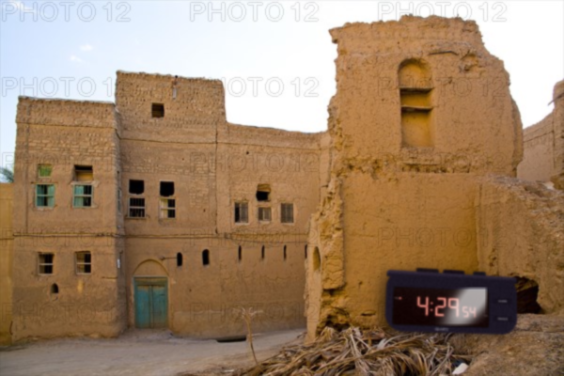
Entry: h=4 m=29
